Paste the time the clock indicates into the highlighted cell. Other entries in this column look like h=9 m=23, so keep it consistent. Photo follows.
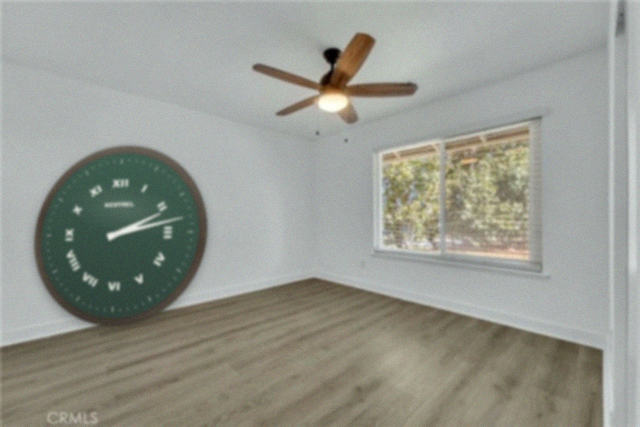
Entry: h=2 m=13
